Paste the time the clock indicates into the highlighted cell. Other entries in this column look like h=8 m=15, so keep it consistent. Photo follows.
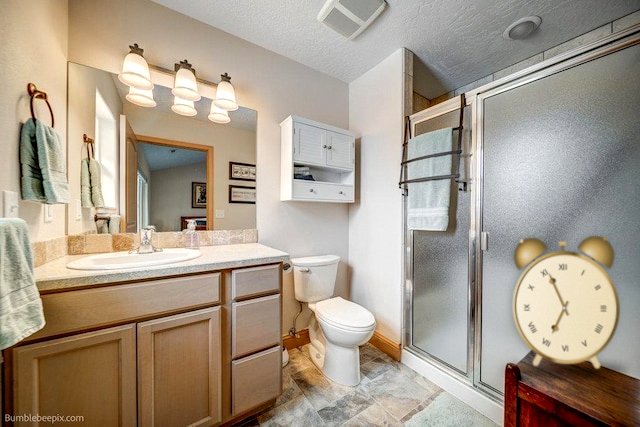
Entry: h=6 m=56
